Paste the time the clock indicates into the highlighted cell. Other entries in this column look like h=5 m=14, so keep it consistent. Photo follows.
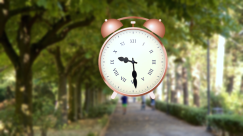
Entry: h=9 m=29
